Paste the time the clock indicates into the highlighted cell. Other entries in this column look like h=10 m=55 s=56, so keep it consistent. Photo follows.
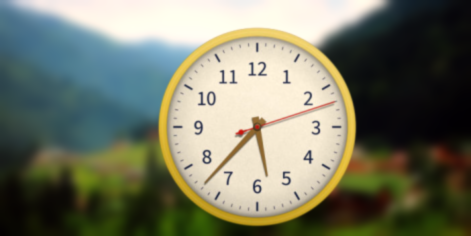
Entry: h=5 m=37 s=12
